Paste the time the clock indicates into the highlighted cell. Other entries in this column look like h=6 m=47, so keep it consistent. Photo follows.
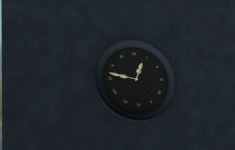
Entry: h=12 m=47
